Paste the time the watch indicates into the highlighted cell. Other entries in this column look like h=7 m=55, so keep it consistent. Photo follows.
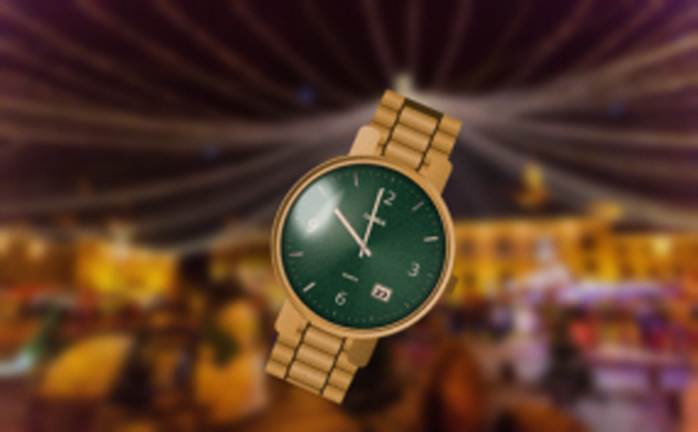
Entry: h=9 m=59
